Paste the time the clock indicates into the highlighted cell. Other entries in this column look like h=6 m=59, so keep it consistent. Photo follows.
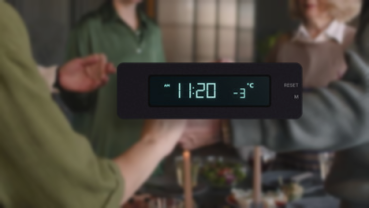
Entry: h=11 m=20
